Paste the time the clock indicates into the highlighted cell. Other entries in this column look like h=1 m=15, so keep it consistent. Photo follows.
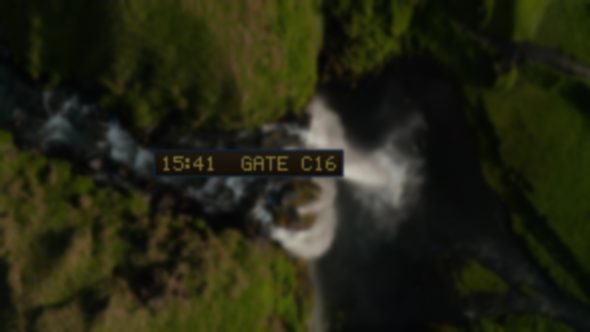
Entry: h=15 m=41
